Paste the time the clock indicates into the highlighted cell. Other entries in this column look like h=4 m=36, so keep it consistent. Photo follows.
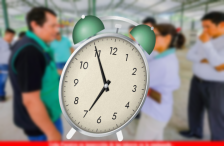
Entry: h=6 m=55
